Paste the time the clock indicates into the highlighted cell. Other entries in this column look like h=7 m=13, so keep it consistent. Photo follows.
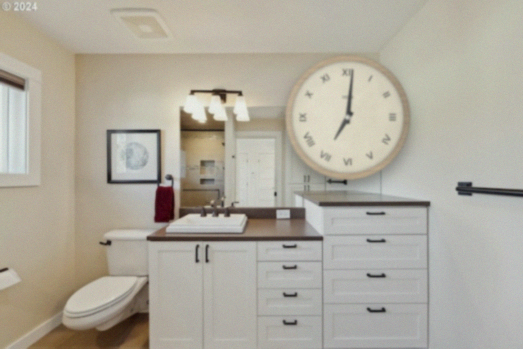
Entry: h=7 m=1
